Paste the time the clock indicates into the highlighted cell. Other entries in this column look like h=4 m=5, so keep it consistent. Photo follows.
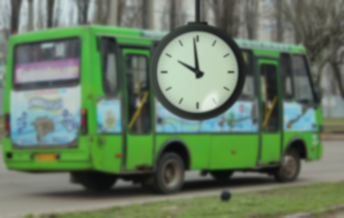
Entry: h=9 m=59
